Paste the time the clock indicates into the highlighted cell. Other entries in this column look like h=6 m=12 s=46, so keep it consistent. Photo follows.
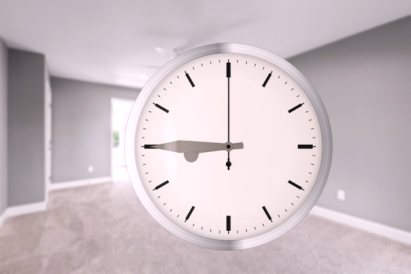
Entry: h=8 m=45 s=0
